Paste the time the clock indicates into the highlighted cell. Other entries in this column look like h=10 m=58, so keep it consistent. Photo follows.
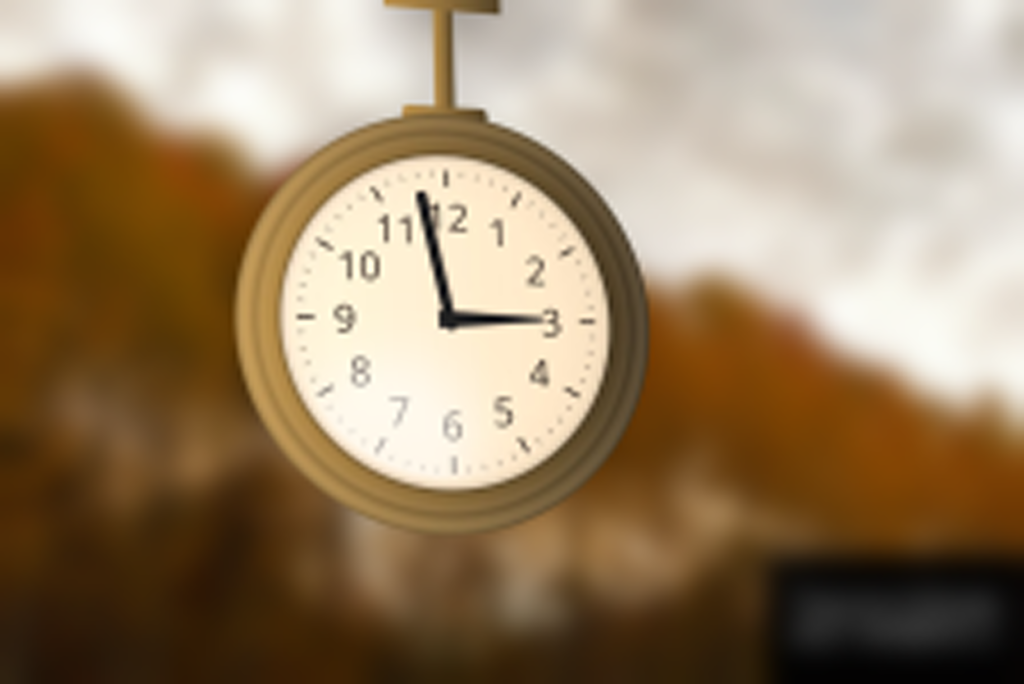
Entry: h=2 m=58
